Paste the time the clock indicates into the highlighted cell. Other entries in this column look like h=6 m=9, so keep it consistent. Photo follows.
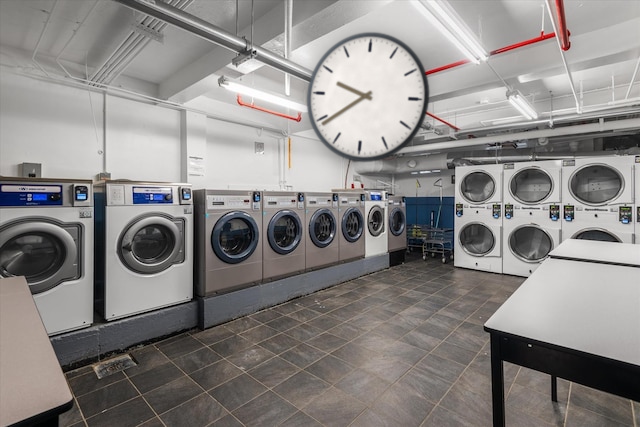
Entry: h=9 m=39
